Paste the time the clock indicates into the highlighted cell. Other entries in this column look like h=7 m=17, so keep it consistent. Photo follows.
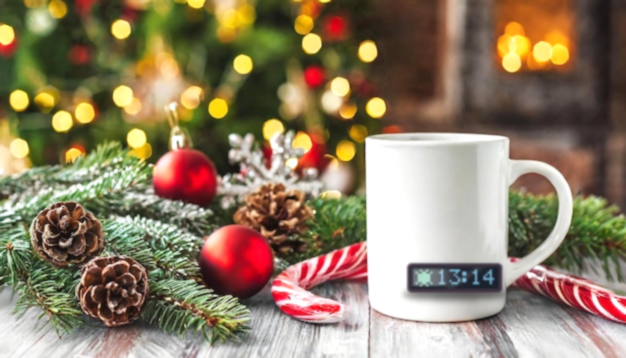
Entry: h=13 m=14
